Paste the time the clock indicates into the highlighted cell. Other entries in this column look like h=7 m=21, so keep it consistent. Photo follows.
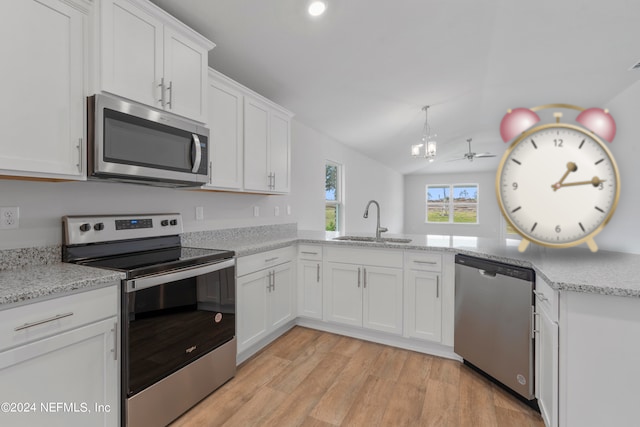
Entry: h=1 m=14
